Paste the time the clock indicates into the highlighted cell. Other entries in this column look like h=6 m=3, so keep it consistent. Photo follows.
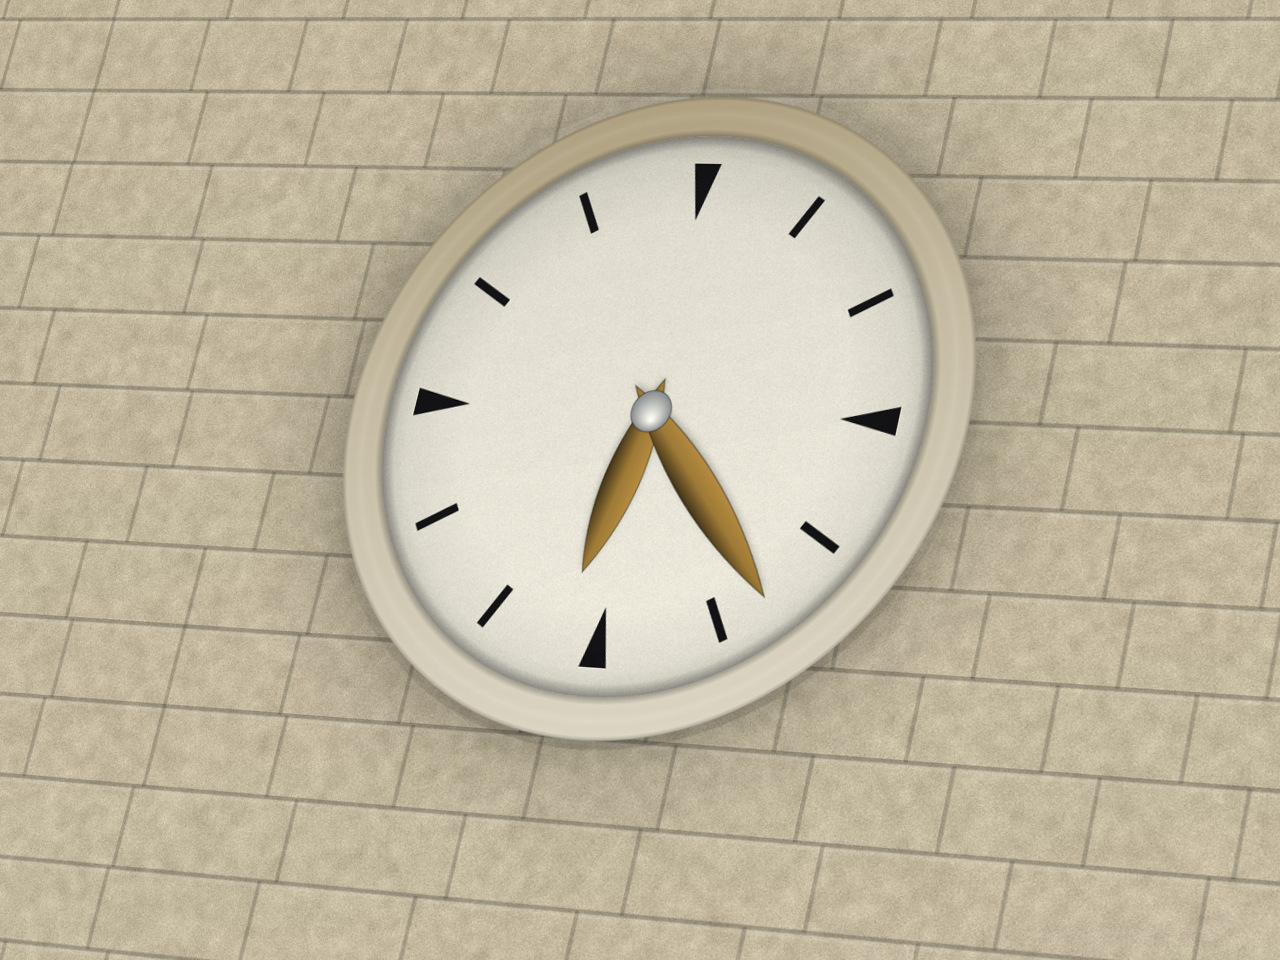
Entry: h=6 m=23
